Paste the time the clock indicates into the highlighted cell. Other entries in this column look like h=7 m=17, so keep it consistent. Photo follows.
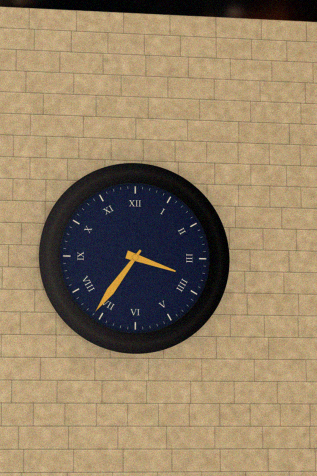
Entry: h=3 m=36
